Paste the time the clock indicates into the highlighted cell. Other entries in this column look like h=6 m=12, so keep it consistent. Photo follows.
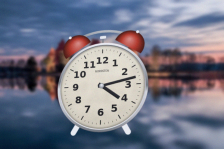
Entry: h=4 m=13
